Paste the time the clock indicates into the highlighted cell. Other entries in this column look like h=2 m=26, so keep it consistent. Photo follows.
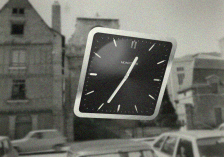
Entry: h=12 m=34
